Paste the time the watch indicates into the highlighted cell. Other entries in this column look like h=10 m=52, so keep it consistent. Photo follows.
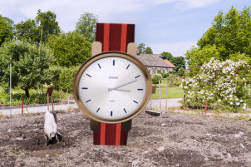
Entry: h=3 m=11
